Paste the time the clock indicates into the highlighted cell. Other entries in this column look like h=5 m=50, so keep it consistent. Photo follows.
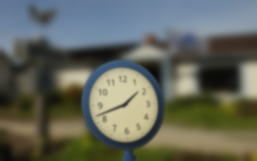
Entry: h=1 m=42
